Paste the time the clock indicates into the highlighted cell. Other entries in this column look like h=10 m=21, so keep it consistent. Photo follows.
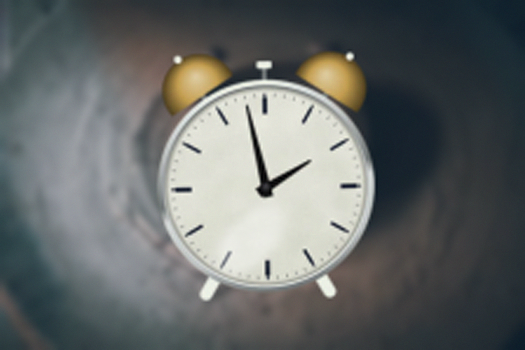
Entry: h=1 m=58
